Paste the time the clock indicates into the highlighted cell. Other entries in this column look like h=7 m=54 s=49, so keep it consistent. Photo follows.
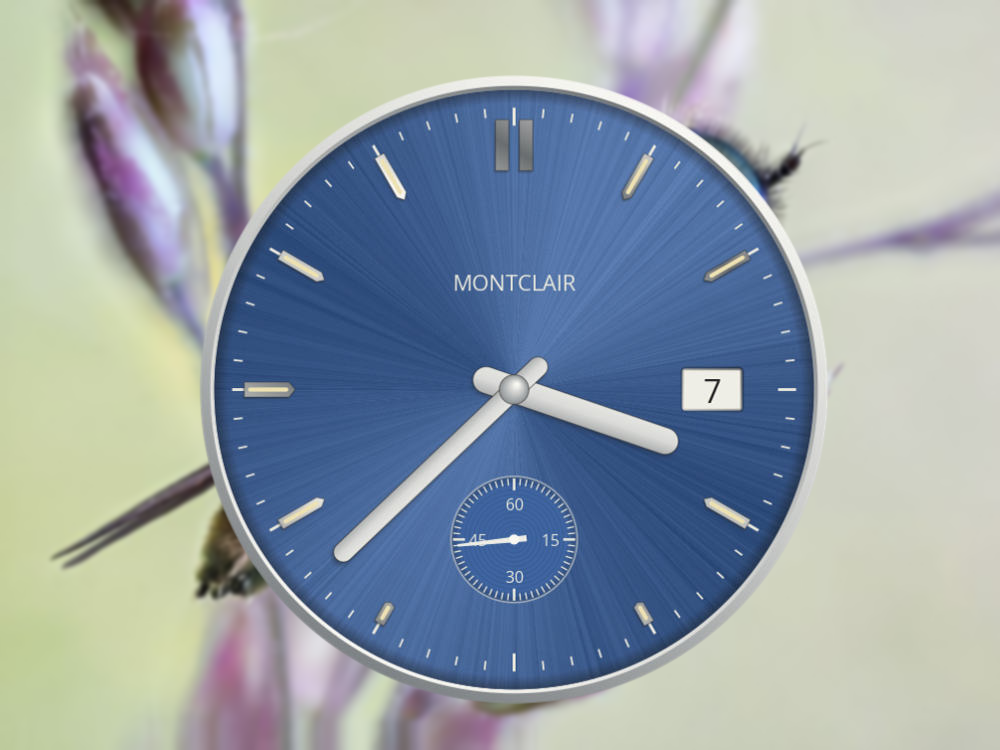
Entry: h=3 m=37 s=44
